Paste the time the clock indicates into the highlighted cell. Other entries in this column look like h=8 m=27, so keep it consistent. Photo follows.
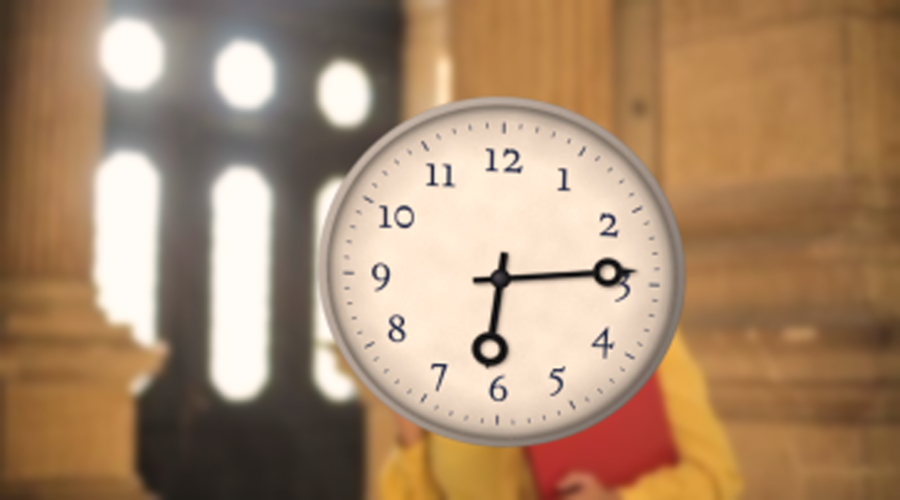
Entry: h=6 m=14
